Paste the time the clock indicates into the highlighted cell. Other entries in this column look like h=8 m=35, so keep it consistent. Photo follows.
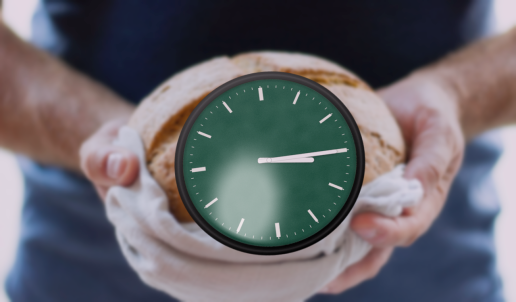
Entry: h=3 m=15
